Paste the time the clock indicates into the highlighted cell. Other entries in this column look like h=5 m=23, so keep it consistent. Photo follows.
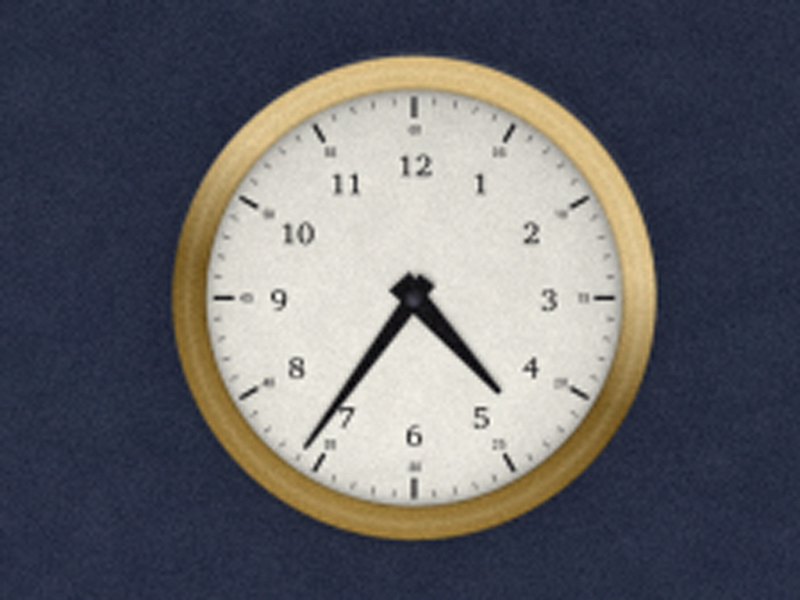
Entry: h=4 m=36
